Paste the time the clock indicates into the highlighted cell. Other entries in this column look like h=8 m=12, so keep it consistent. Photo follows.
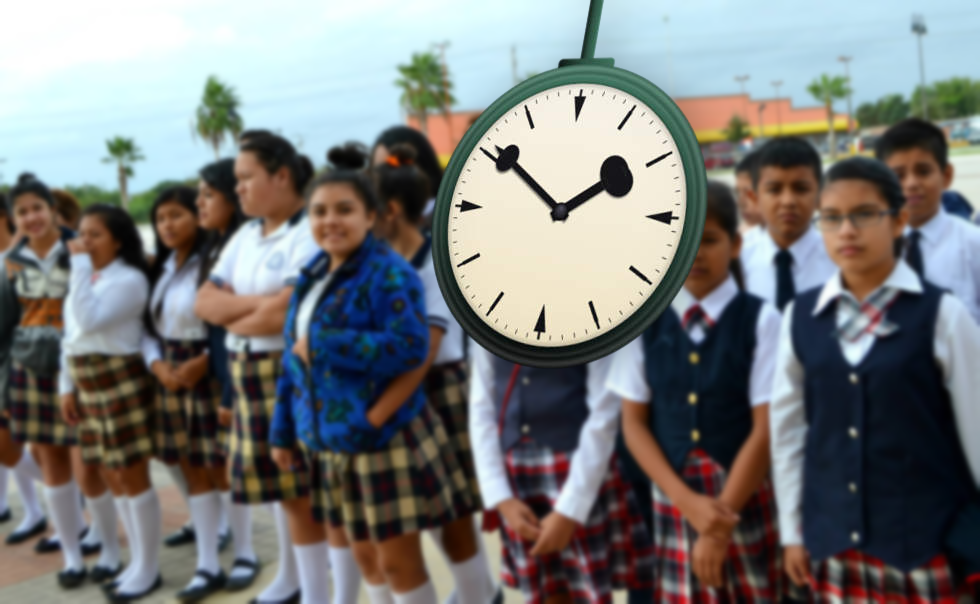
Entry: h=1 m=51
